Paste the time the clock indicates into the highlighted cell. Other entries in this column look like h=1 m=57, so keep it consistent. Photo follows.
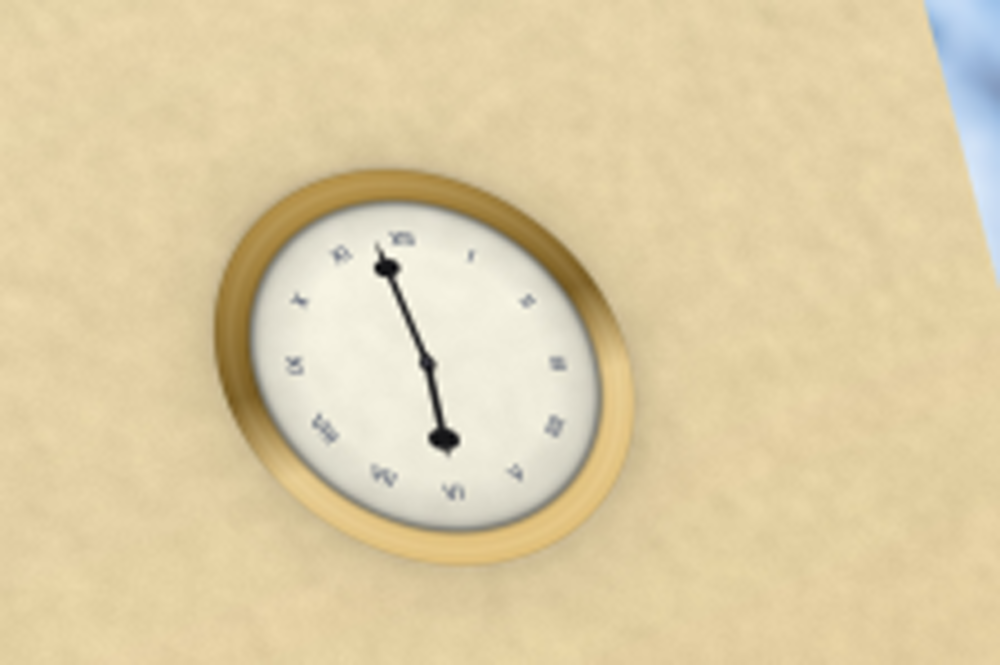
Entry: h=5 m=58
